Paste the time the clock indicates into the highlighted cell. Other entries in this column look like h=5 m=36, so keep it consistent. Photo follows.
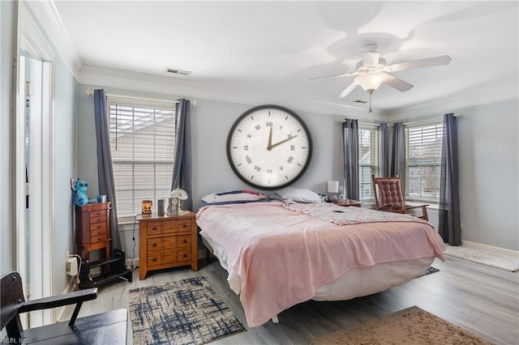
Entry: h=12 m=11
